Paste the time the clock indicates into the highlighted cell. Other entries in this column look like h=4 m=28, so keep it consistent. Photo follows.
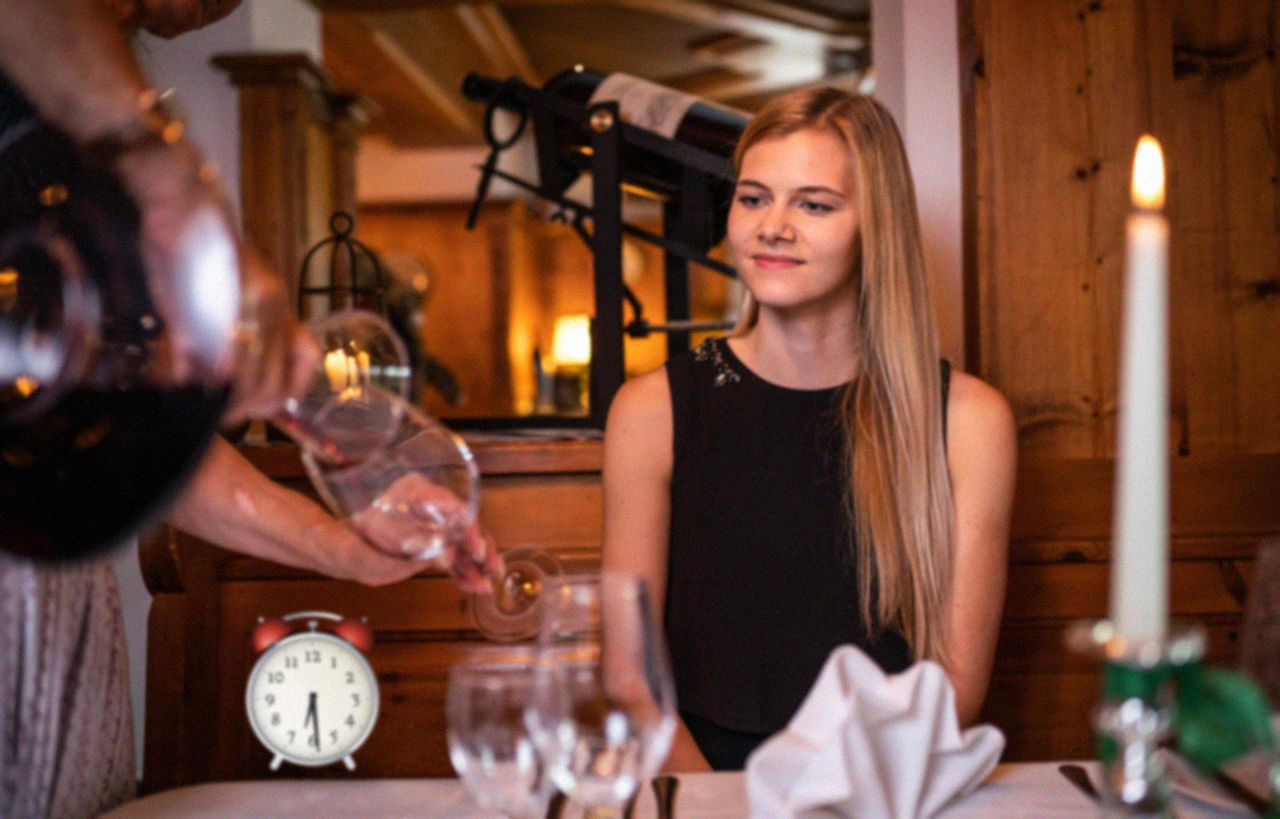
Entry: h=6 m=29
